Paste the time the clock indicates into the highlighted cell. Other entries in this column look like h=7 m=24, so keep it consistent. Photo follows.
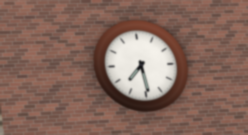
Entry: h=7 m=29
